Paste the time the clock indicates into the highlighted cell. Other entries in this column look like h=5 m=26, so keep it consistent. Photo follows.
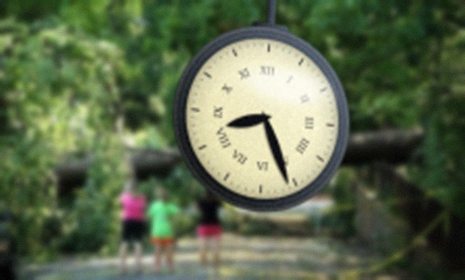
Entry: h=8 m=26
